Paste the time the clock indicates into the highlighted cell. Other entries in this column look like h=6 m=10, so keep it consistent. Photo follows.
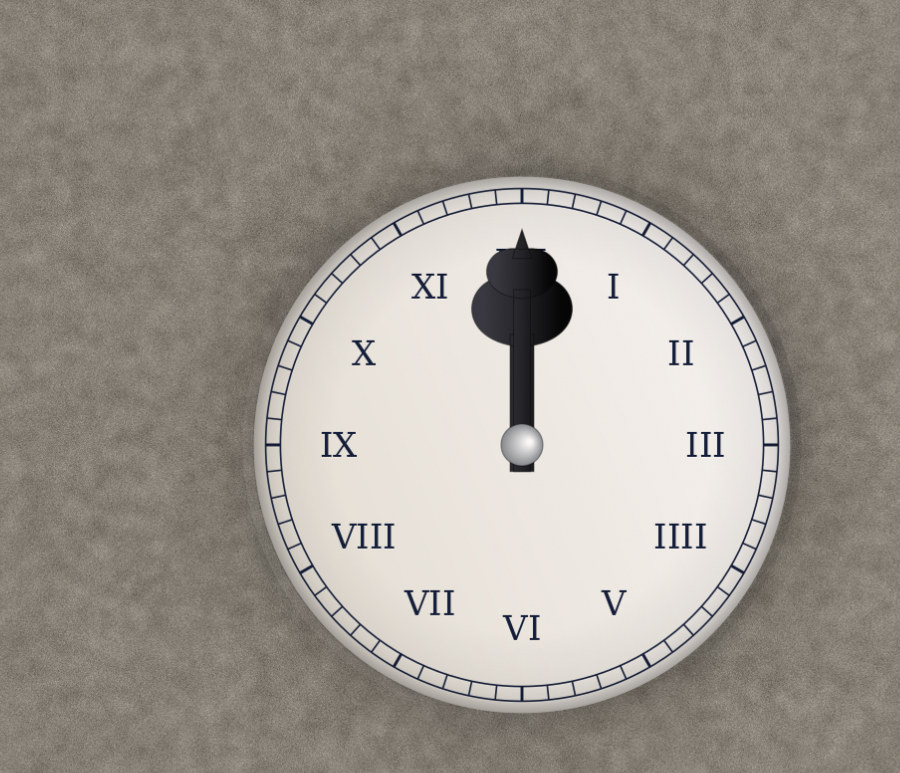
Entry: h=12 m=0
